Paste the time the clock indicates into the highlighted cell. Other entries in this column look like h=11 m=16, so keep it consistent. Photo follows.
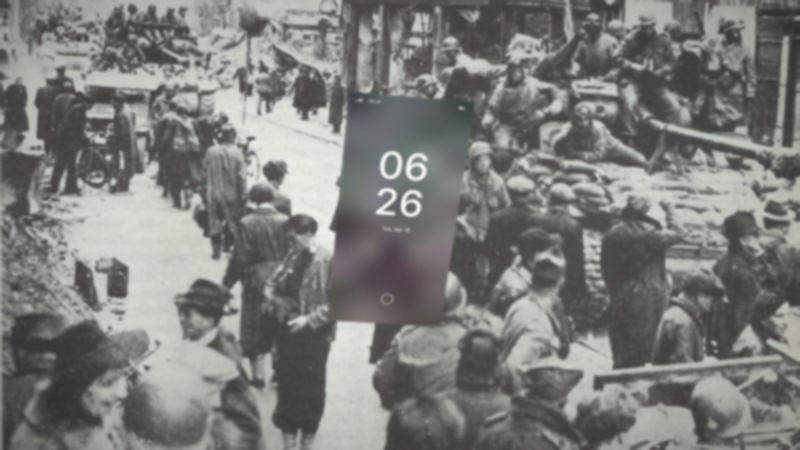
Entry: h=6 m=26
